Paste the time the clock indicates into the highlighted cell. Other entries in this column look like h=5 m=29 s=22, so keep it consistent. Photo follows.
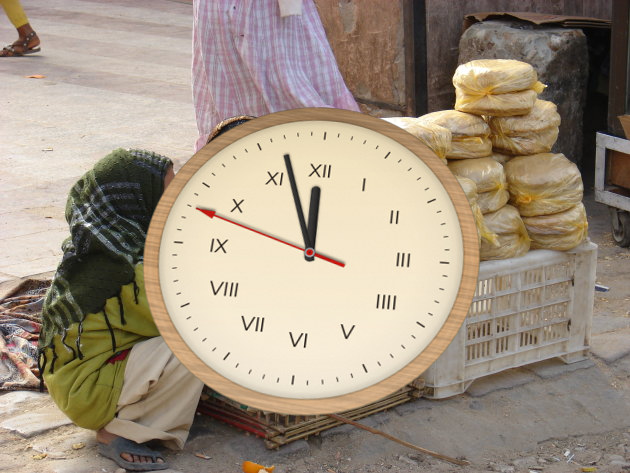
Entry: h=11 m=56 s=48
